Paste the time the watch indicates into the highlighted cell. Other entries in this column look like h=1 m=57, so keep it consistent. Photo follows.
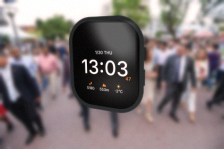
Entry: h=13 m=3
